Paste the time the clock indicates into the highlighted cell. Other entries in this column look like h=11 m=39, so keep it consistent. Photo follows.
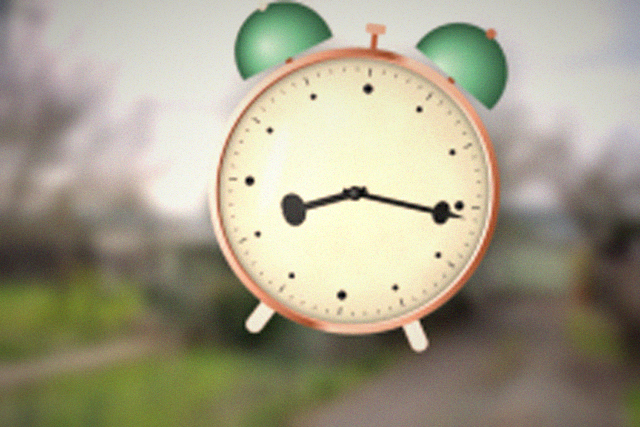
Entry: h=8 m=16
